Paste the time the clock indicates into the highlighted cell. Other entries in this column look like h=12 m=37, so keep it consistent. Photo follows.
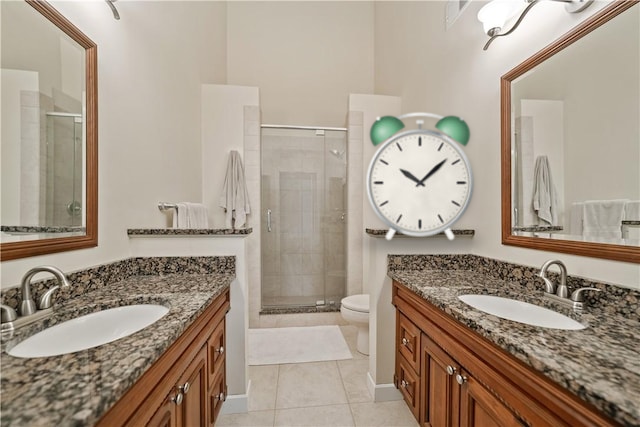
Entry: h=10 m=8
